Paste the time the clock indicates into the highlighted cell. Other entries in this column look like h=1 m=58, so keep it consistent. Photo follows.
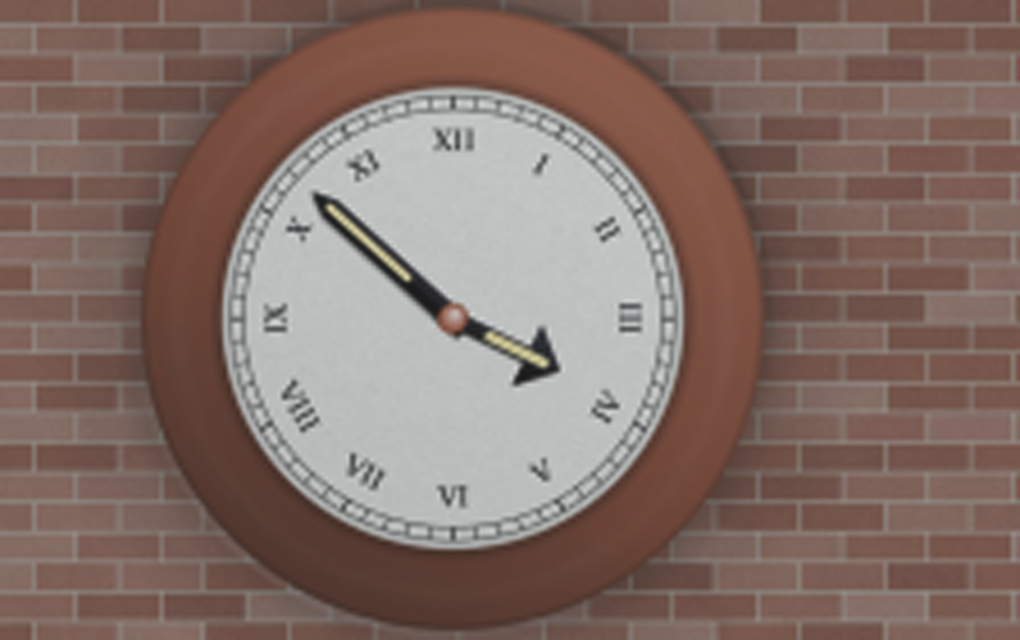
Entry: h=3 m=52
